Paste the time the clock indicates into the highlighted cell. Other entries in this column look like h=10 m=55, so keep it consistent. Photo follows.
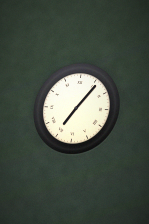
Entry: h=7 m=6
